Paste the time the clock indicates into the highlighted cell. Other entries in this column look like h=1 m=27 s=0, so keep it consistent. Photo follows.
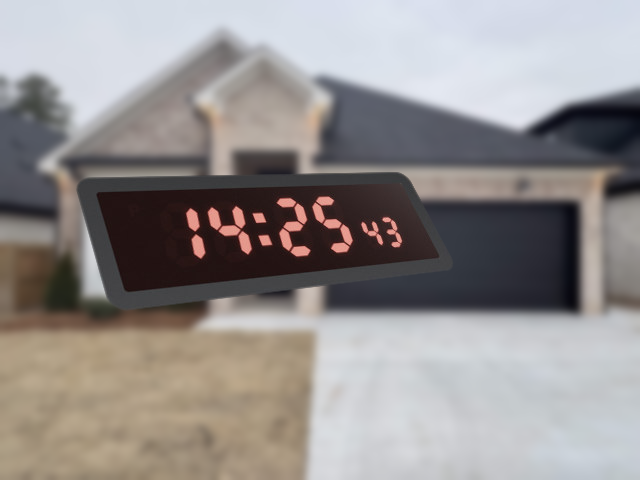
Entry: h=14 m=25 s=43
